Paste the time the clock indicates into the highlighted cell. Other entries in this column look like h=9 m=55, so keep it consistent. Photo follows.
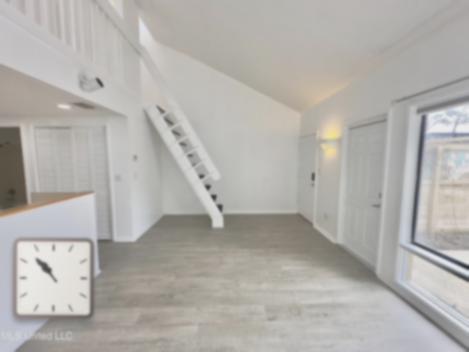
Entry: h=10 m=53
